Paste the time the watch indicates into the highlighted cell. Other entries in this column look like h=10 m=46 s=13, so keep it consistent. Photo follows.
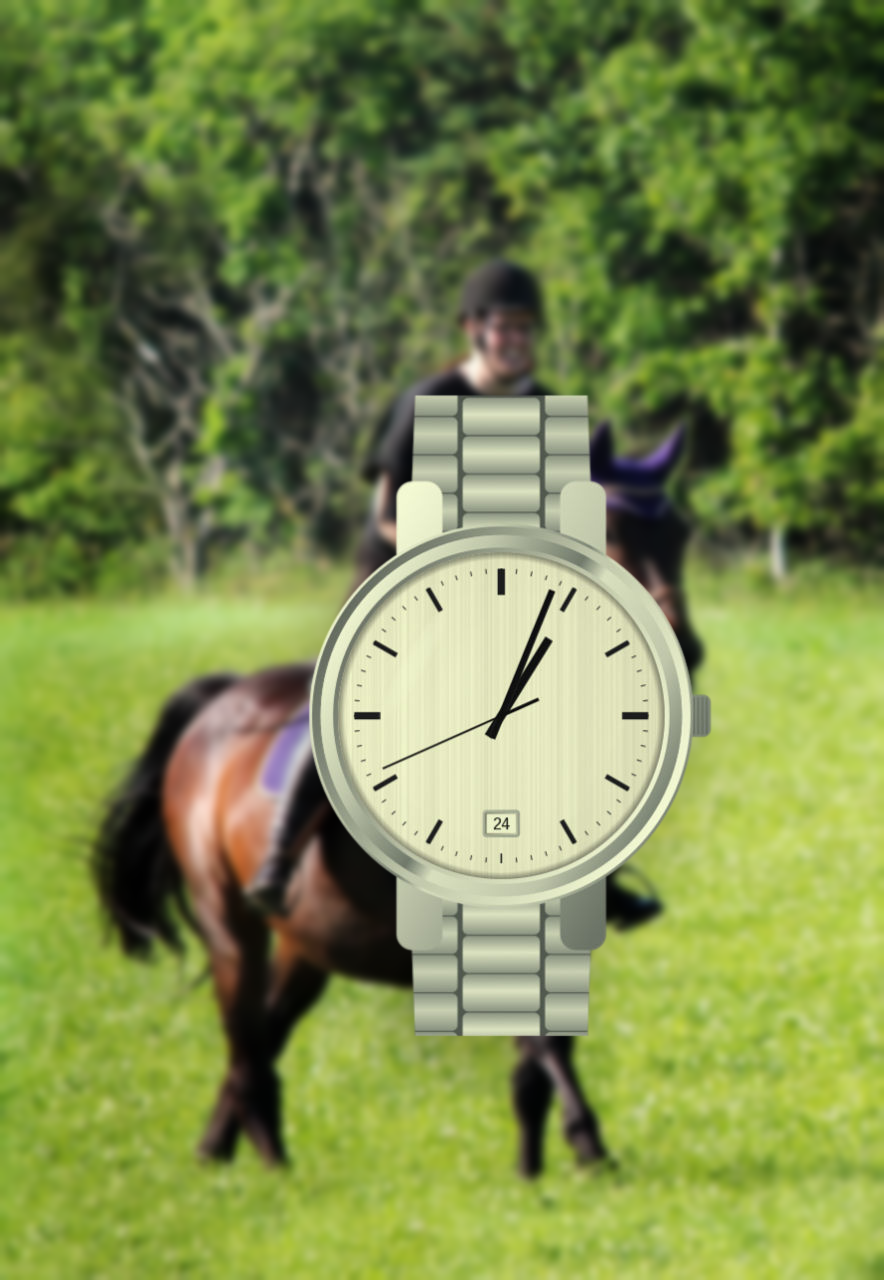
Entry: h=1 m=3 s=41
